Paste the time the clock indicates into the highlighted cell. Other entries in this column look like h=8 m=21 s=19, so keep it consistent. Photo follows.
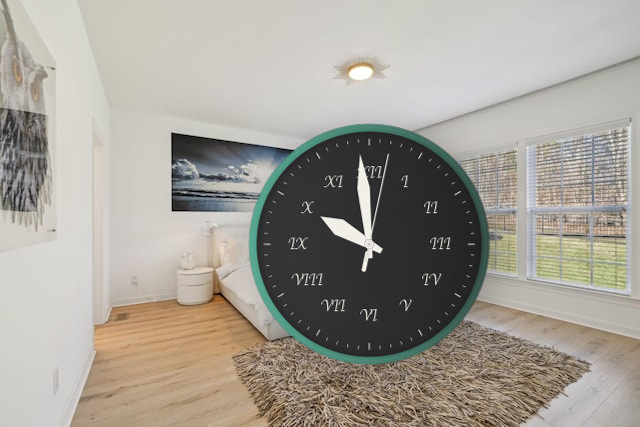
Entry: h=9 m=59 s=2
